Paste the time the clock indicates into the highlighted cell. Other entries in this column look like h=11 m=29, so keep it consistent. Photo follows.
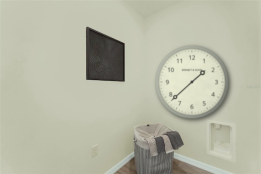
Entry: h=1 m=38
